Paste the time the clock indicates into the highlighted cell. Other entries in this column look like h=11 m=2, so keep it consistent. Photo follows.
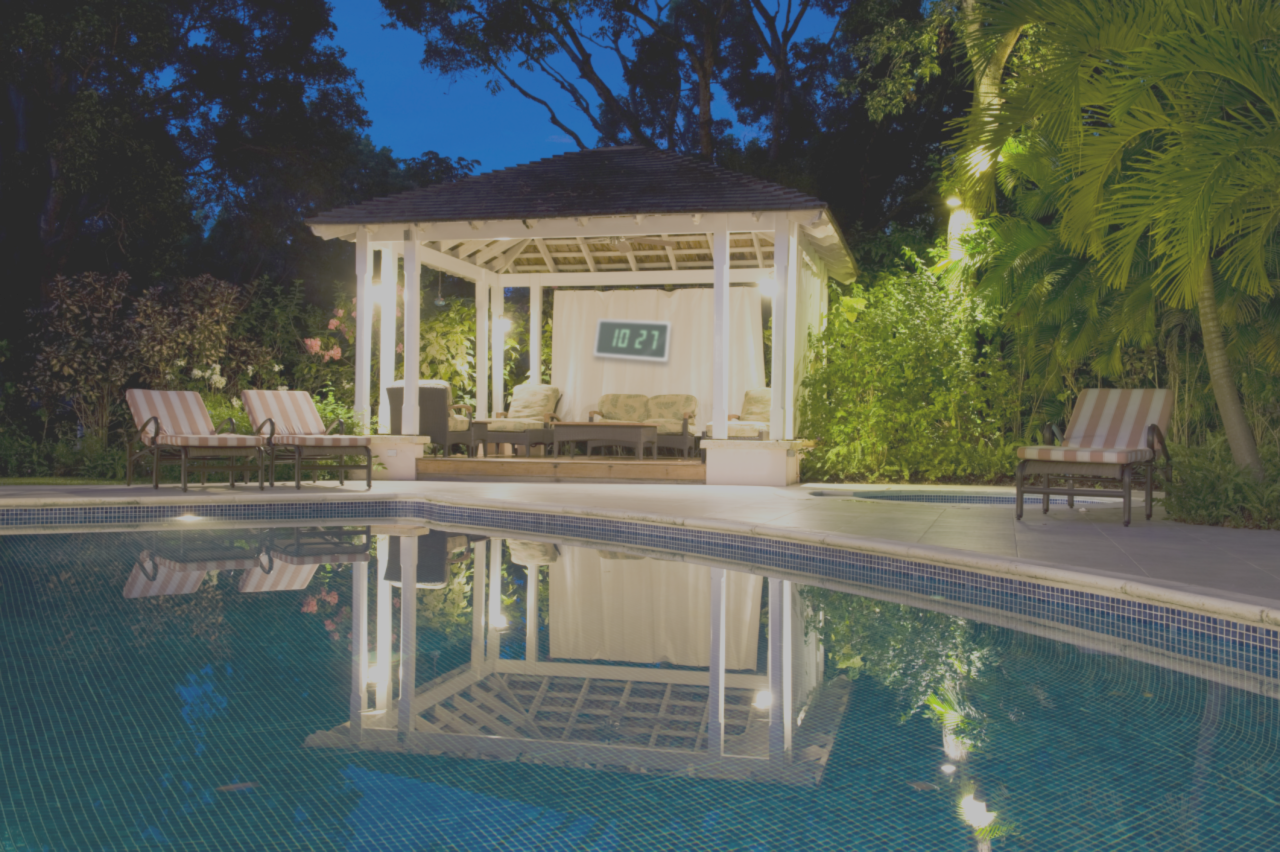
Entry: h=10 m=27
